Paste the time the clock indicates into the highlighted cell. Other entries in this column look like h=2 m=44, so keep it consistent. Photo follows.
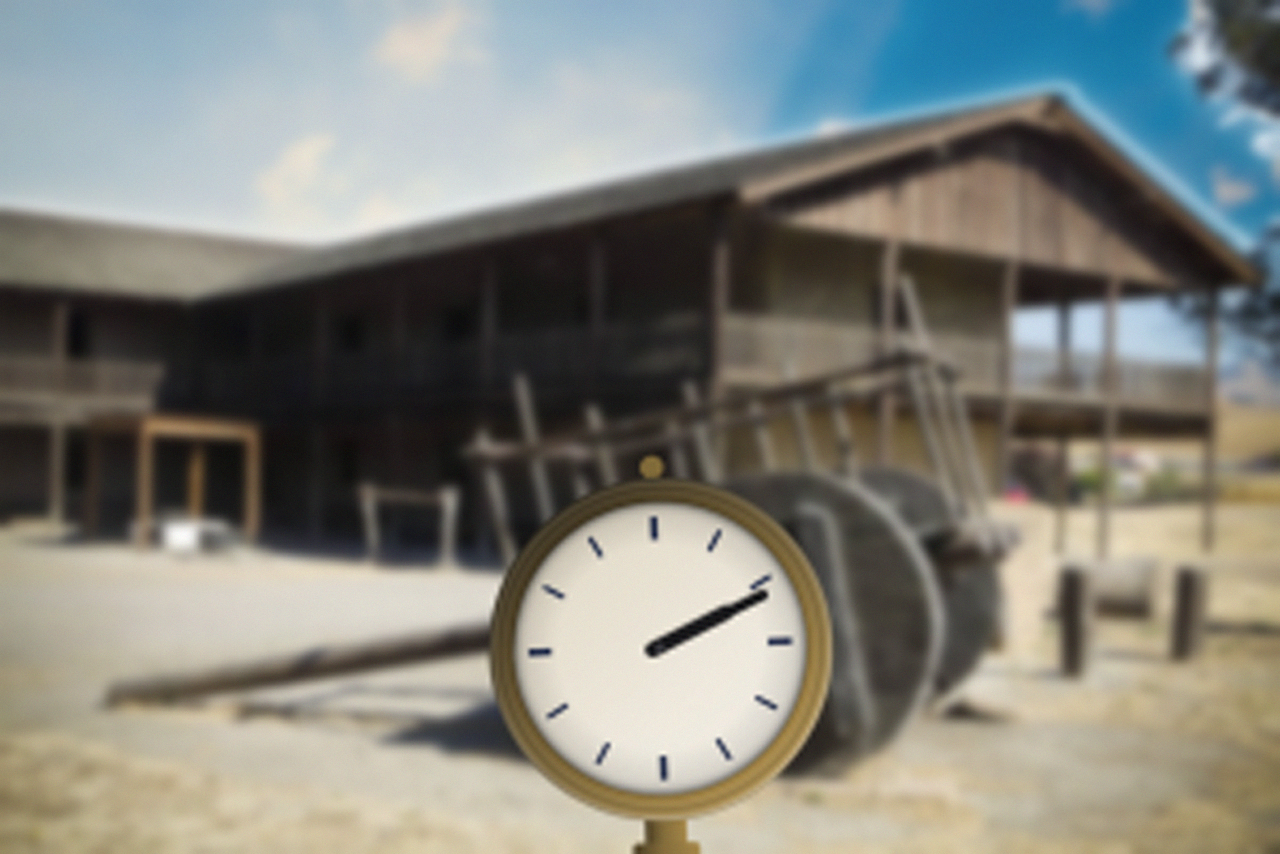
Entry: h=2 m=11
